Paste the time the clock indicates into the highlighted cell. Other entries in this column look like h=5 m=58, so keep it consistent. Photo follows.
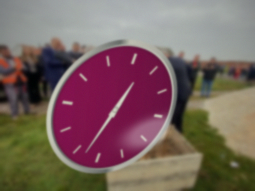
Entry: h=12 m=33
